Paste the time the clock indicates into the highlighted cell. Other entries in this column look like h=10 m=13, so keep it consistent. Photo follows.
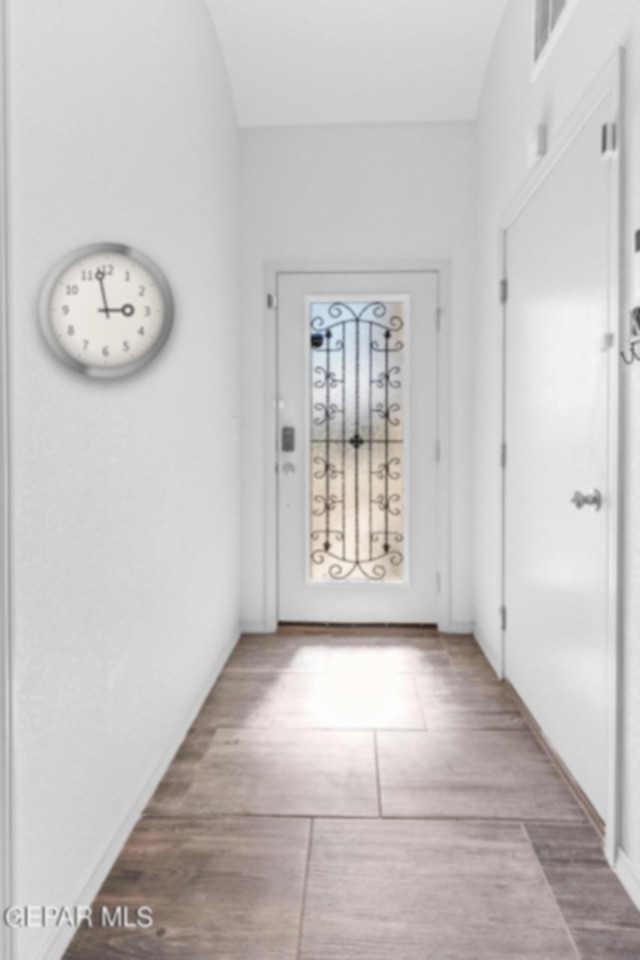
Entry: h=2 m=58
